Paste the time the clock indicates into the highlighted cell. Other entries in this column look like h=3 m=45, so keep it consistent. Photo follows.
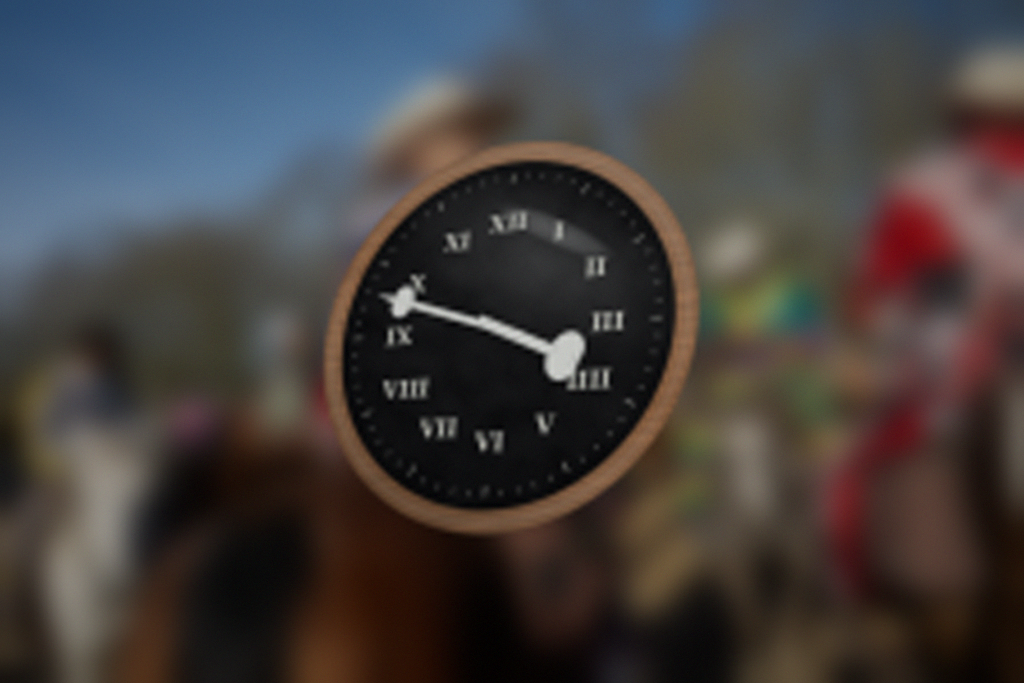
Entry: h=3 m=48
